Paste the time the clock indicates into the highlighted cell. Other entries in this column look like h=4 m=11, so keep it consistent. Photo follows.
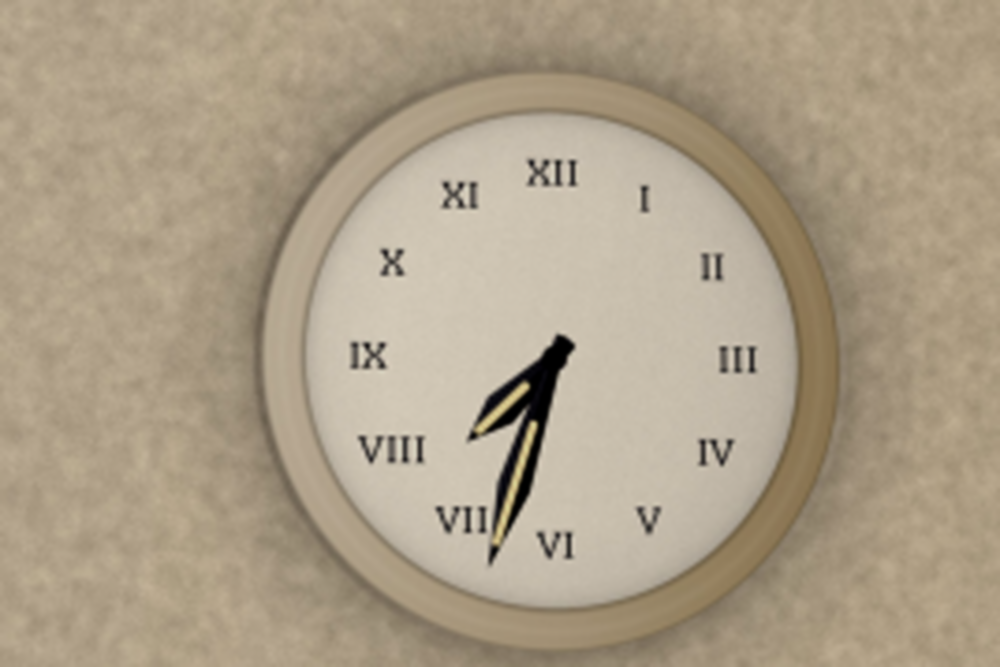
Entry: h=7 m=33
